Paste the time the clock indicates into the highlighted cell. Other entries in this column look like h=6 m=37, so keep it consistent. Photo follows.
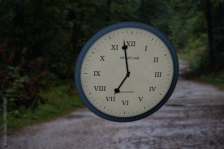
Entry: h=6 m=58
